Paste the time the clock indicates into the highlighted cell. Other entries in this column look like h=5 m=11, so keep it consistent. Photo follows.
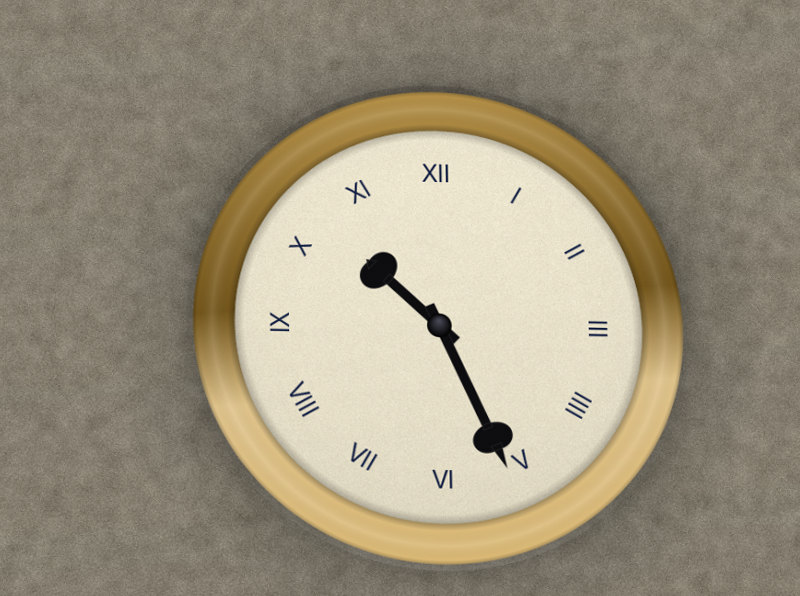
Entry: h=10 m=26
